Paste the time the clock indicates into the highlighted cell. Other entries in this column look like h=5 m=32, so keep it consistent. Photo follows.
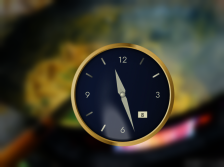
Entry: h=11 m=27
